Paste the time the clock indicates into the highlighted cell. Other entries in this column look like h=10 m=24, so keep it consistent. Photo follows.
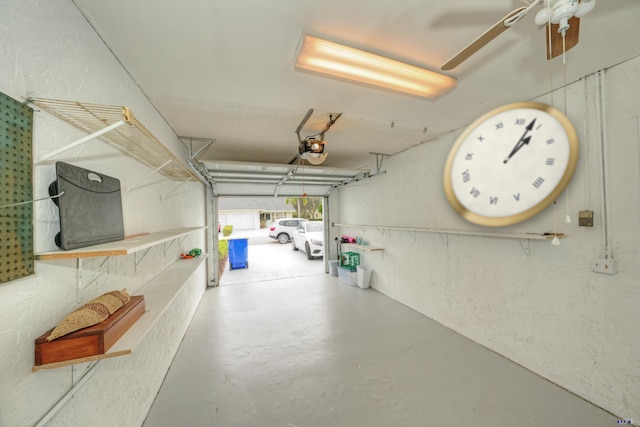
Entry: h=1 m=3
